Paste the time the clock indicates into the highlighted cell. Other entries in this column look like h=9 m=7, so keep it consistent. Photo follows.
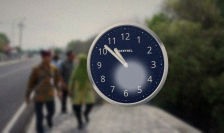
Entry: h=10 m=52
